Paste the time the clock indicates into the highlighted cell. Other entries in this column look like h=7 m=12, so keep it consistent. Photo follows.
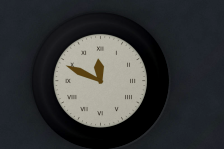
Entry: h=11 m=49
